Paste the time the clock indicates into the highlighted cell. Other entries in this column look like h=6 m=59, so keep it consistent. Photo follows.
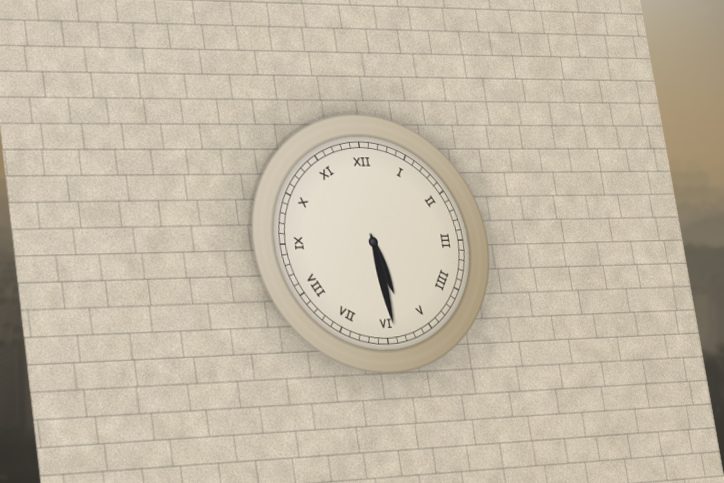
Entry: h=5 m=29
